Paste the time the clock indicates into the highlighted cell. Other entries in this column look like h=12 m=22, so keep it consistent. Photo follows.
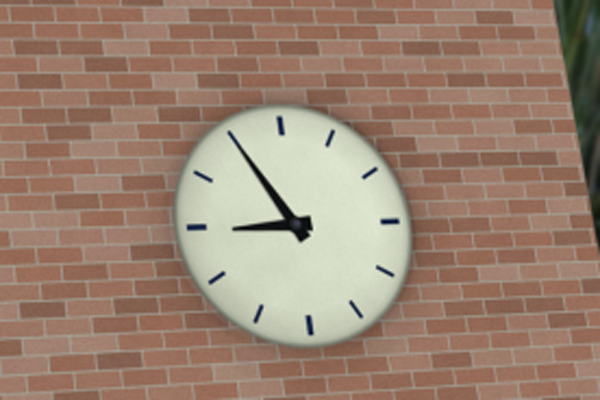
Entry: h=8 m=55
